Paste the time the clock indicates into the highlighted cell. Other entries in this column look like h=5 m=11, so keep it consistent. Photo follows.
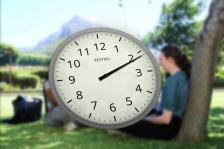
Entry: h=2 m=11
